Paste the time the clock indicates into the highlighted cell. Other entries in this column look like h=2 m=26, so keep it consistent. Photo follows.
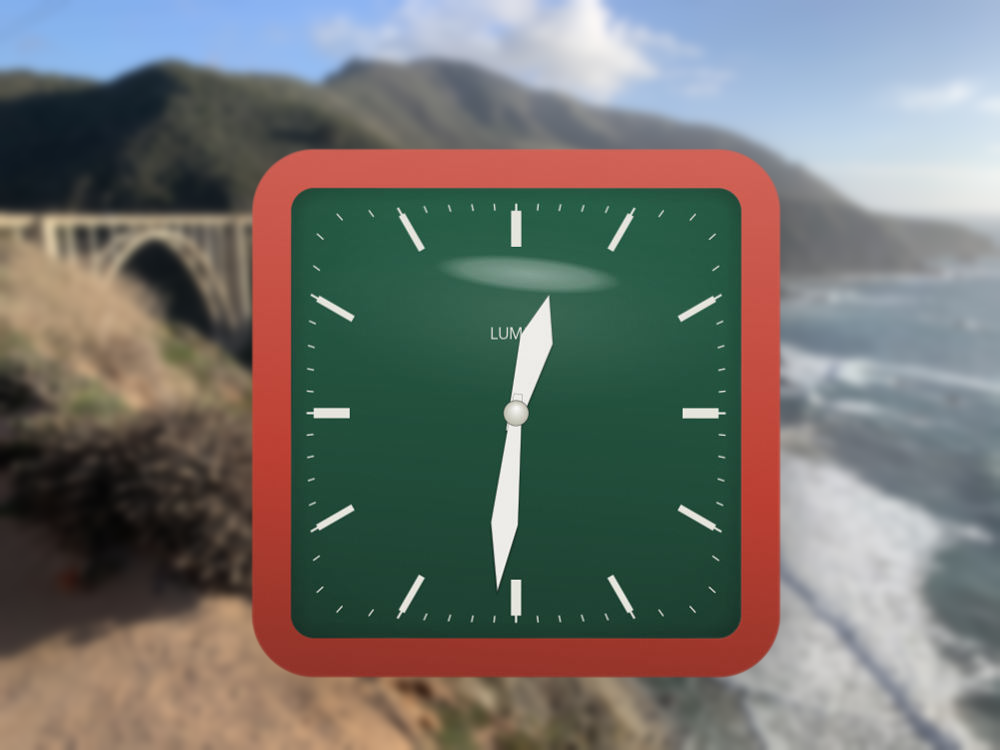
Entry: h=12 m=31
